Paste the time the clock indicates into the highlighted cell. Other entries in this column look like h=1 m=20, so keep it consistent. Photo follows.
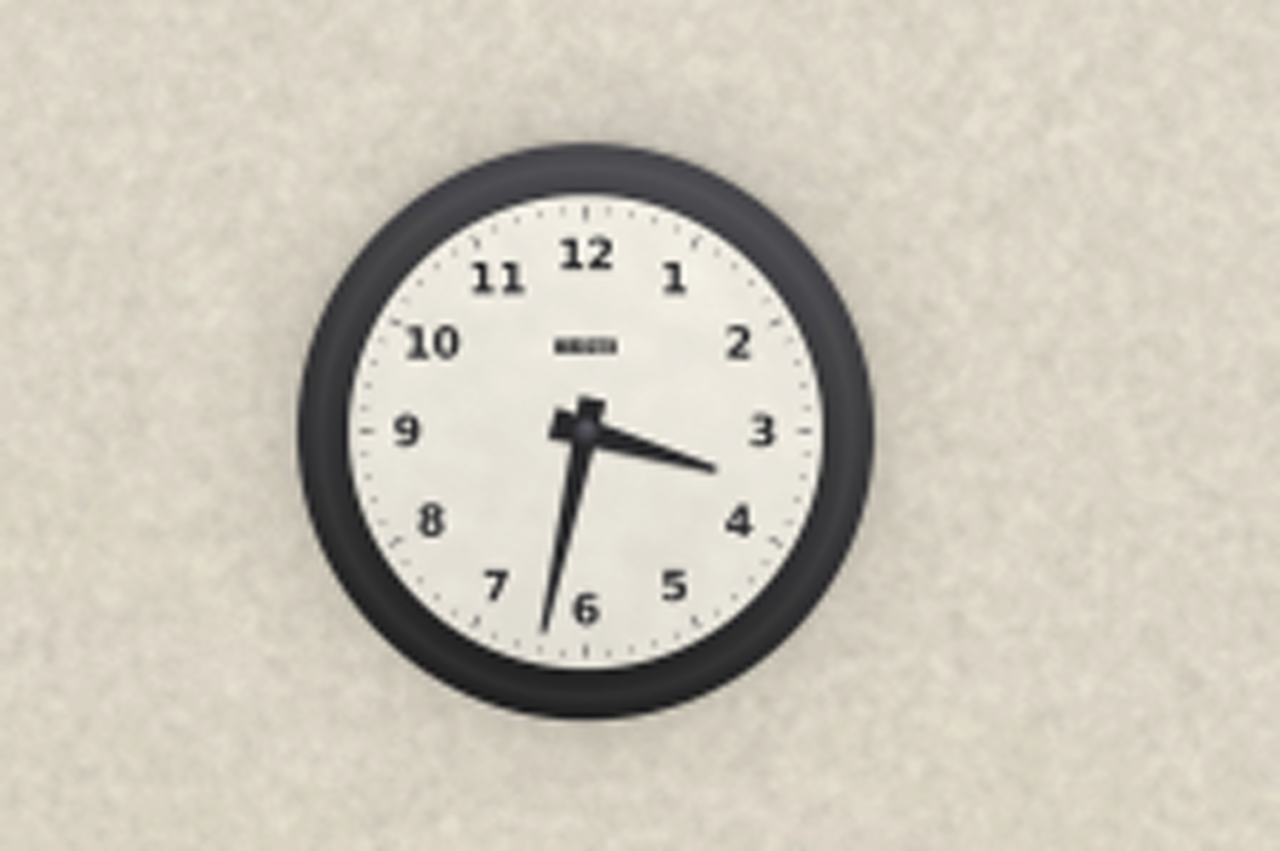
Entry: h=3 m=32
